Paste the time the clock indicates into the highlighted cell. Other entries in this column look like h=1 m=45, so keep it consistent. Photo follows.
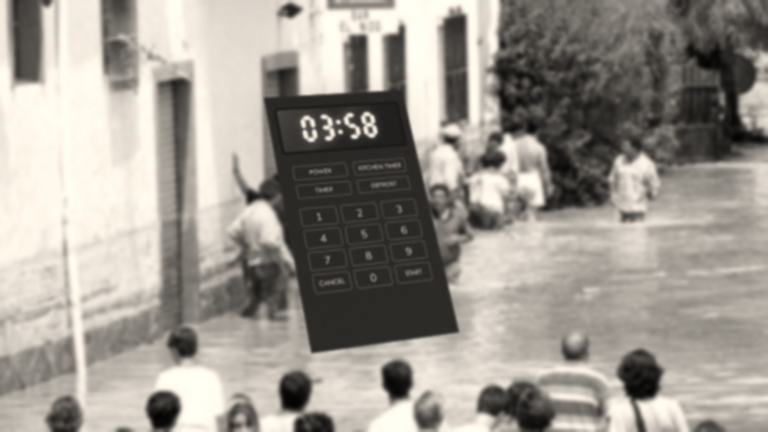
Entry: h=3 m=58
